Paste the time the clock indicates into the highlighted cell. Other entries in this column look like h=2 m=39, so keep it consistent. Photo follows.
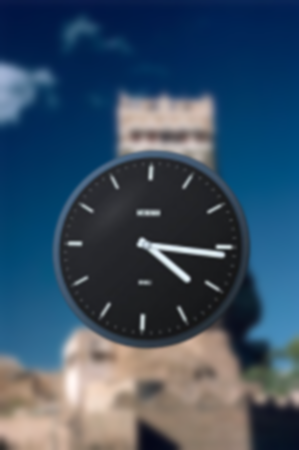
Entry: h=4 m=16
